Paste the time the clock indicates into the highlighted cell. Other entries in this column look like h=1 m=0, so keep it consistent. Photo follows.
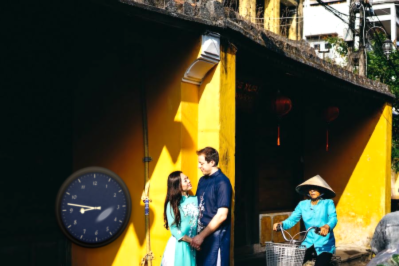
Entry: h=8 m=47
